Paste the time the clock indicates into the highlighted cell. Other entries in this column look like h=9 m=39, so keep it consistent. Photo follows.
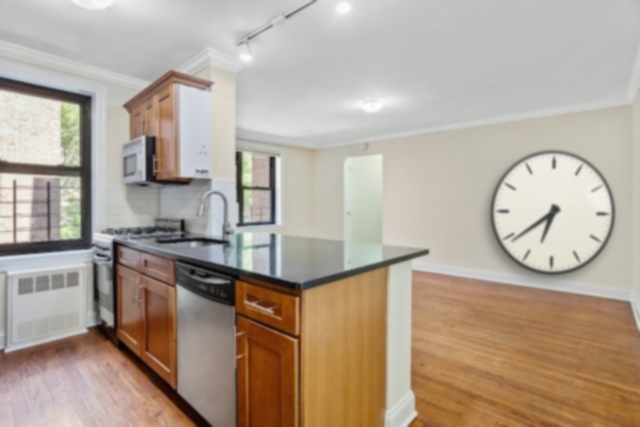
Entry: h=6 m=39
